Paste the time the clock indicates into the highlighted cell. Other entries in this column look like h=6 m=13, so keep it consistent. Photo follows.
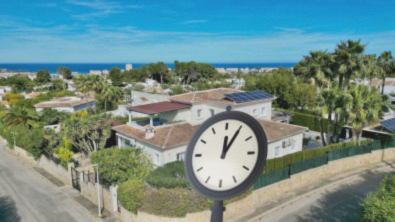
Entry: h=12 m=5
